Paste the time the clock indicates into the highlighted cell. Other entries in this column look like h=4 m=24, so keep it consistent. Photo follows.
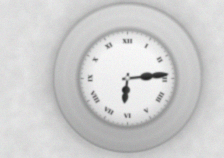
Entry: h=6 m=14
